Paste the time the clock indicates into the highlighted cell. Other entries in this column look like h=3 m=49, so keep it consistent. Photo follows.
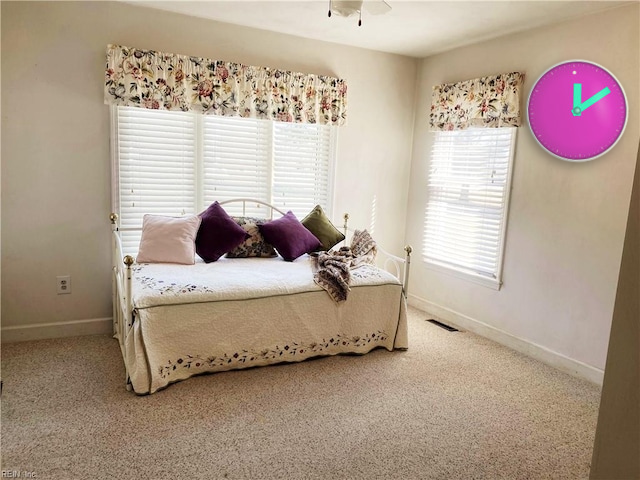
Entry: h=12 m=10
